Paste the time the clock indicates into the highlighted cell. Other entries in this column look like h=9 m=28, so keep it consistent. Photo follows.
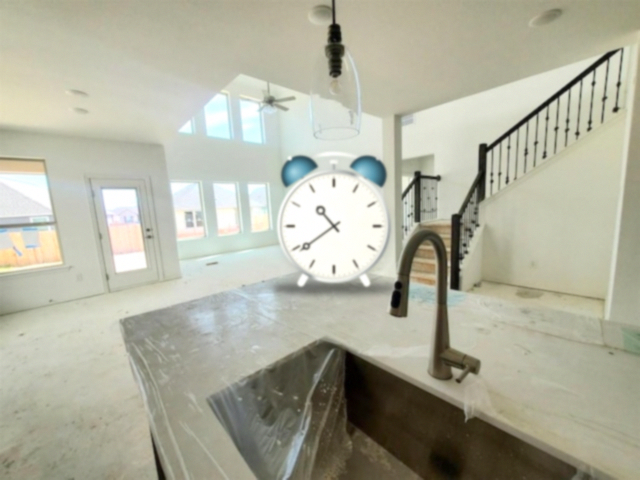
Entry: h=10 m=39
